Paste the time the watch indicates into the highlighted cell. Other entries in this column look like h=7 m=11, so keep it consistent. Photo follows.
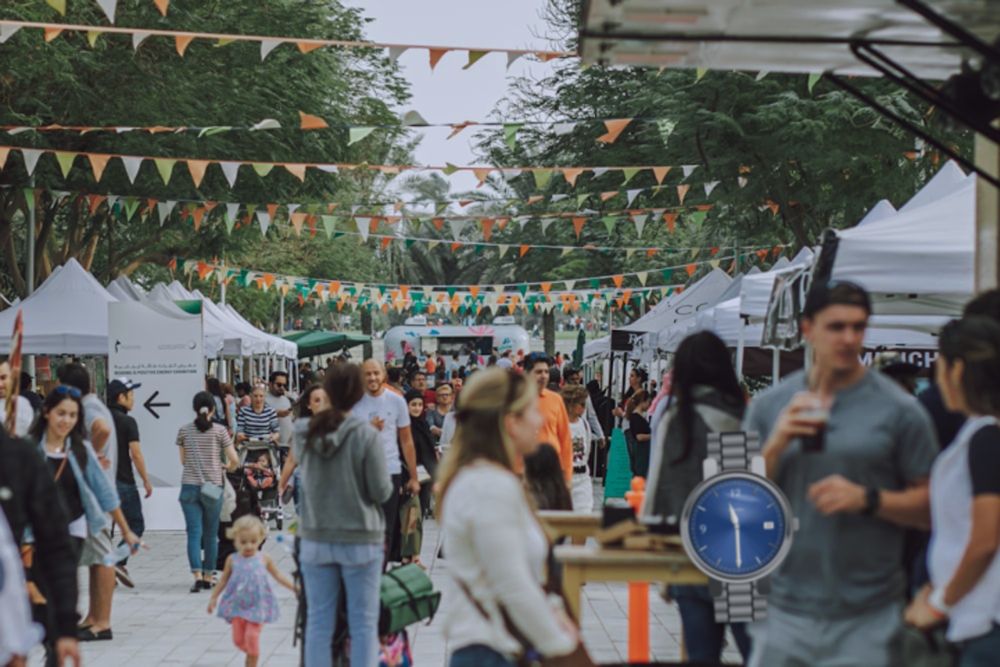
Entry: h=11 m=30
